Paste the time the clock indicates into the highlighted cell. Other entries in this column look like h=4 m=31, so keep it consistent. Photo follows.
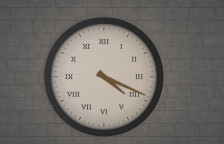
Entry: h=4 m=19
